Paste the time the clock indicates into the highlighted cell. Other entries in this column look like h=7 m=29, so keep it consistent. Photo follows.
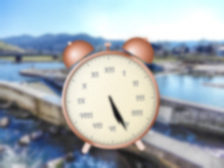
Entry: h=5 m=26
